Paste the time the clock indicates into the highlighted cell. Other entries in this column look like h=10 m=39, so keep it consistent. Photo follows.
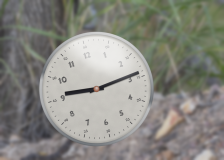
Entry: h=9 m=14
